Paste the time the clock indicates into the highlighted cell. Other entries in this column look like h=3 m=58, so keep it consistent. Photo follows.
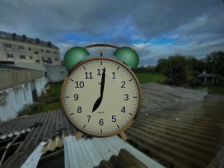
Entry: h=7 m=1
